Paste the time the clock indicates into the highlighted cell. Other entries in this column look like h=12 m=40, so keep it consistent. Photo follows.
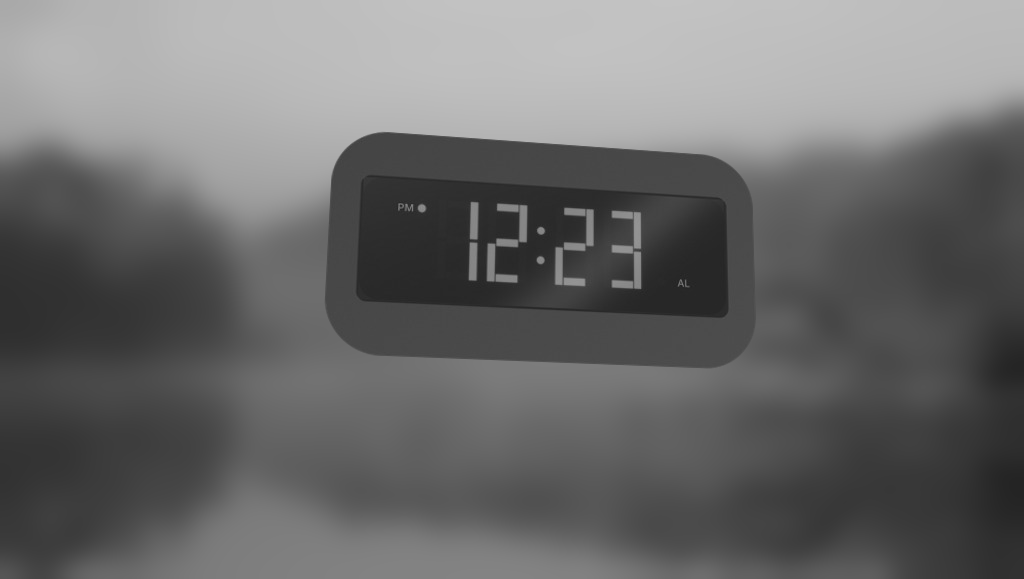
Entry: h=12 m=23
